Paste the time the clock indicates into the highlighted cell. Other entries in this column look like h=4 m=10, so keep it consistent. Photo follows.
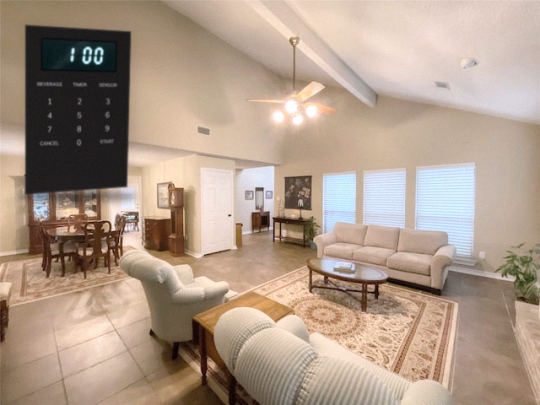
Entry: h=1 m=0
